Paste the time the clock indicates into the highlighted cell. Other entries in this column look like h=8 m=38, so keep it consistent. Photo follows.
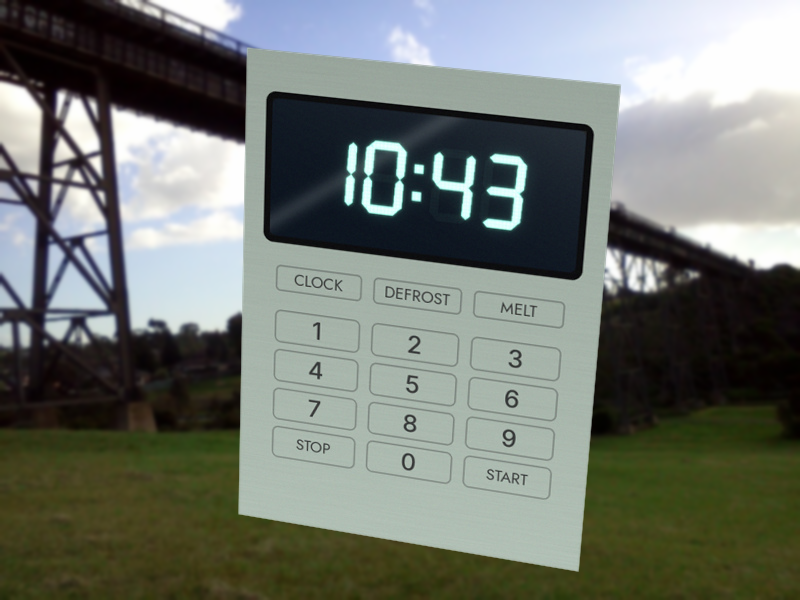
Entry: h=10 m=43
